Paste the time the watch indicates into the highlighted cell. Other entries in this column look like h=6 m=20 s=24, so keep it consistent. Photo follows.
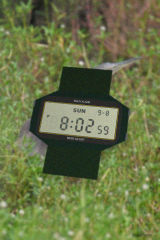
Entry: h=8 m=2 s=59
